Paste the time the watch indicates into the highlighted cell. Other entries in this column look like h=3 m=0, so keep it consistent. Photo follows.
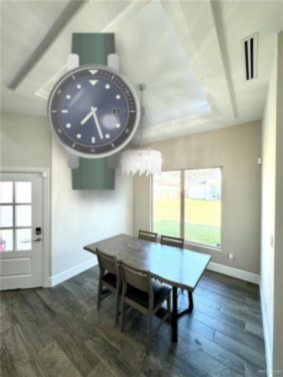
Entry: h=7 m=27
